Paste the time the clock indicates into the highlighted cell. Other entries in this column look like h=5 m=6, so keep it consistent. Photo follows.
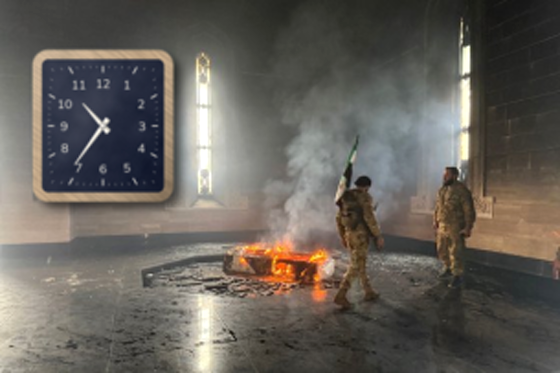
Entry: h=10 m=36
